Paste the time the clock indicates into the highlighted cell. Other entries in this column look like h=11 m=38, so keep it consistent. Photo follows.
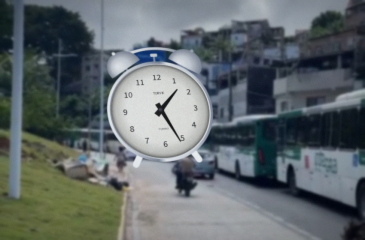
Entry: h=1 m=26
